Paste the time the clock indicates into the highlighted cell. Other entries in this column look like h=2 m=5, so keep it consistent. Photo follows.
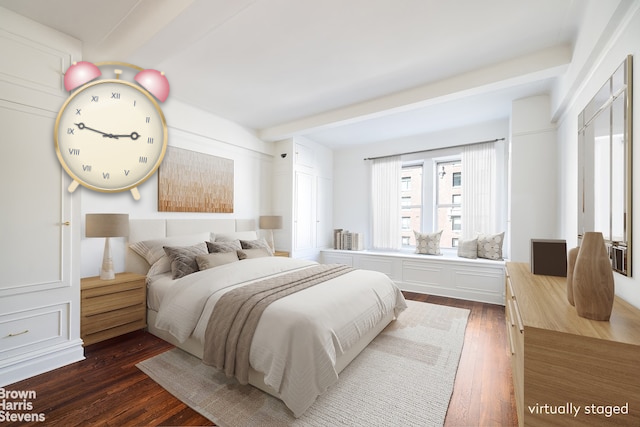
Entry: h=2 m=47
